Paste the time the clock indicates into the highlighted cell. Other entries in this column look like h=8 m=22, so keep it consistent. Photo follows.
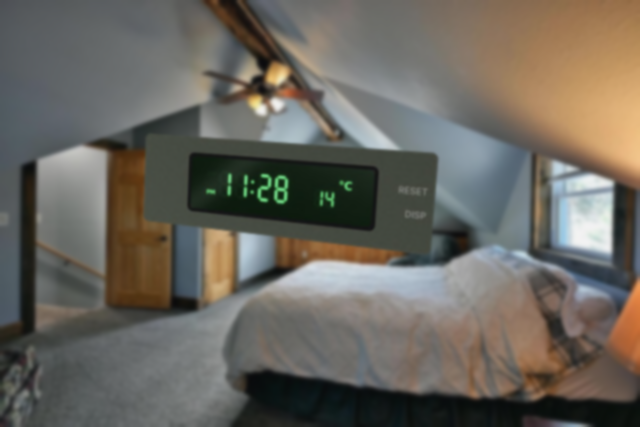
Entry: h=11 m=28
